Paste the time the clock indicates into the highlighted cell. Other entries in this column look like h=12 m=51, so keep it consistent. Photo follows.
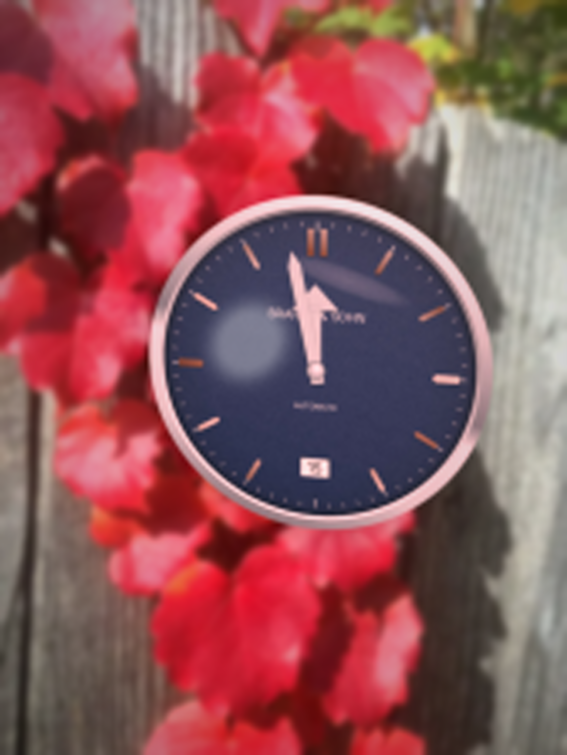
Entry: h=11 m=58
